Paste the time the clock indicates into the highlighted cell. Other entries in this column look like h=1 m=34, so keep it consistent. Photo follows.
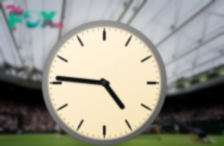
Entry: h=4 m=46
